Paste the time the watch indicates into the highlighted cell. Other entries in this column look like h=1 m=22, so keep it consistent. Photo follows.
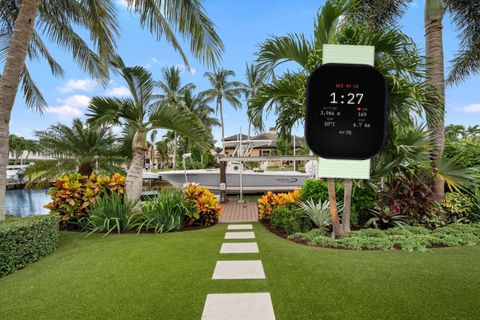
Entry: h=1 m=27
